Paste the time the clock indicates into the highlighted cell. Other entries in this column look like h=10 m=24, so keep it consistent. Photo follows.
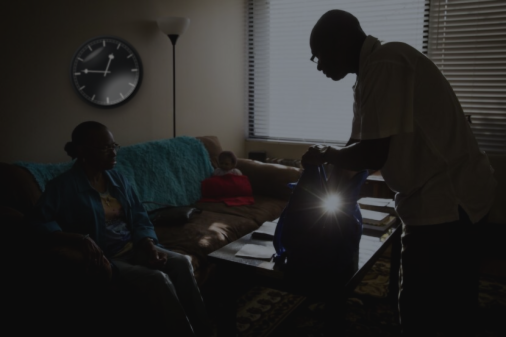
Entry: h=12 m=46
